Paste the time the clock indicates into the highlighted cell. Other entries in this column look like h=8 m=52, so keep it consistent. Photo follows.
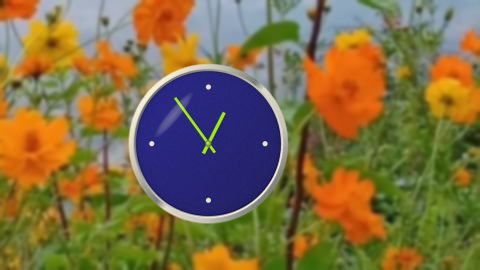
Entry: h=12 m=54
